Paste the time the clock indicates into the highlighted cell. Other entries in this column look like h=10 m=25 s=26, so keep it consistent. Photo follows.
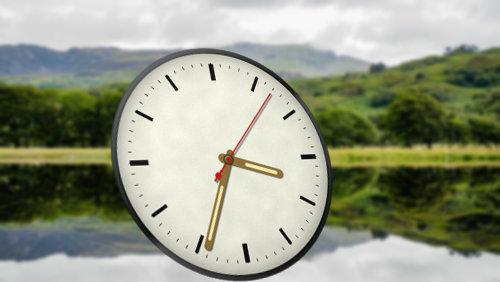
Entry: h=3 m=34 s=7
